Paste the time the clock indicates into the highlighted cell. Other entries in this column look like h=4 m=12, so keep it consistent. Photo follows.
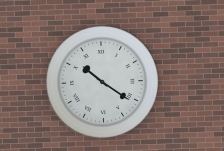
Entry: h=10 m=21
